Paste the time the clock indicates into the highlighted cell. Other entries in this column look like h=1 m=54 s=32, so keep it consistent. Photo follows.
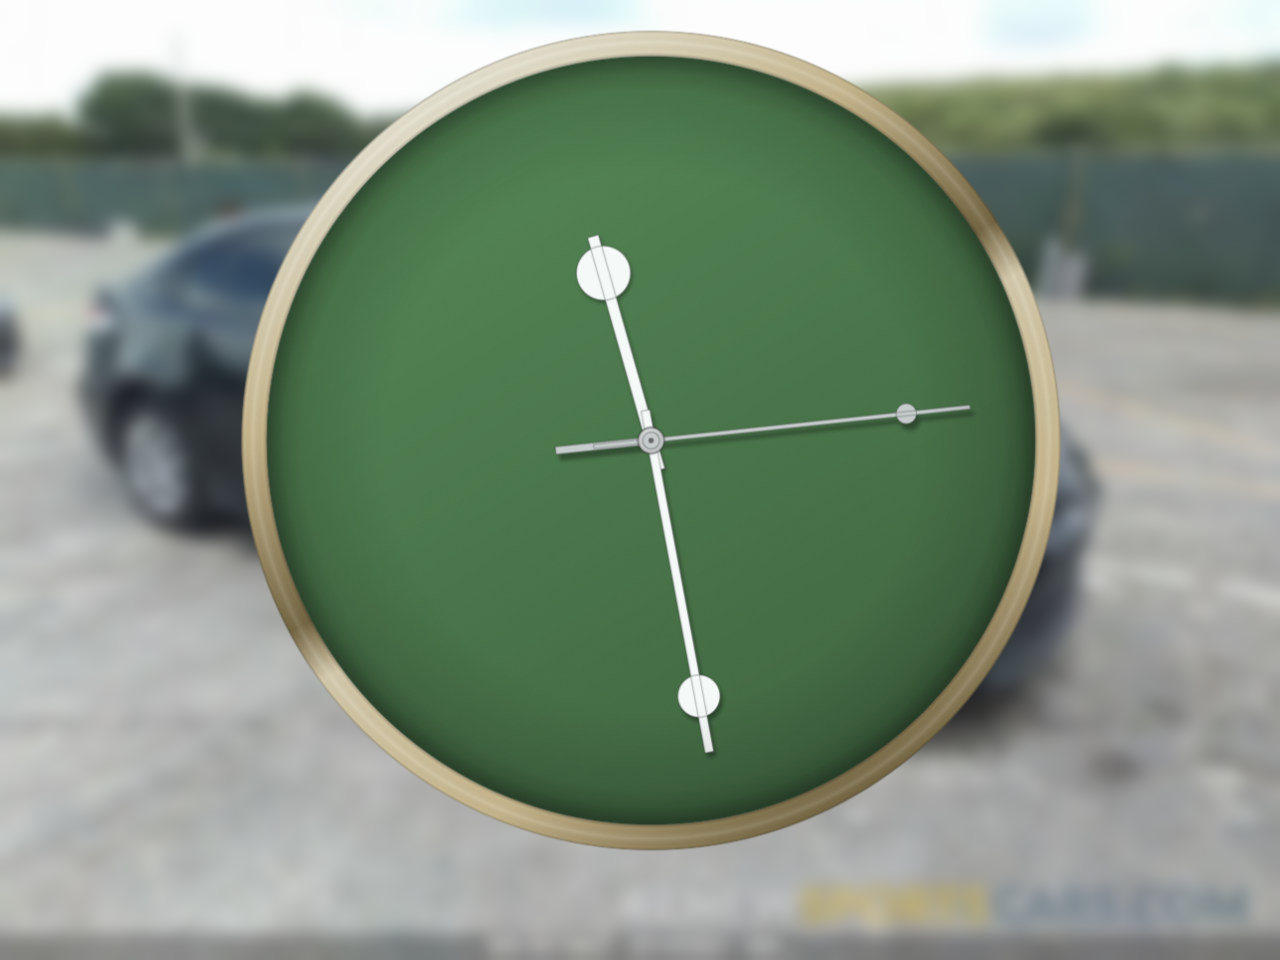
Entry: h=11 m=28 s=14
